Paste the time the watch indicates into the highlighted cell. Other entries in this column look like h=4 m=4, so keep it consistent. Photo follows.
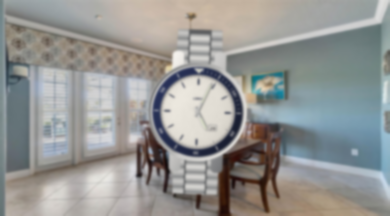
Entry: h=5 m=4
